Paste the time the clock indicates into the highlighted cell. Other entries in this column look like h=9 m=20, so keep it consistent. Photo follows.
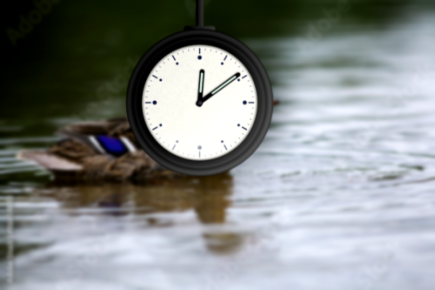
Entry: h=12 m=9
